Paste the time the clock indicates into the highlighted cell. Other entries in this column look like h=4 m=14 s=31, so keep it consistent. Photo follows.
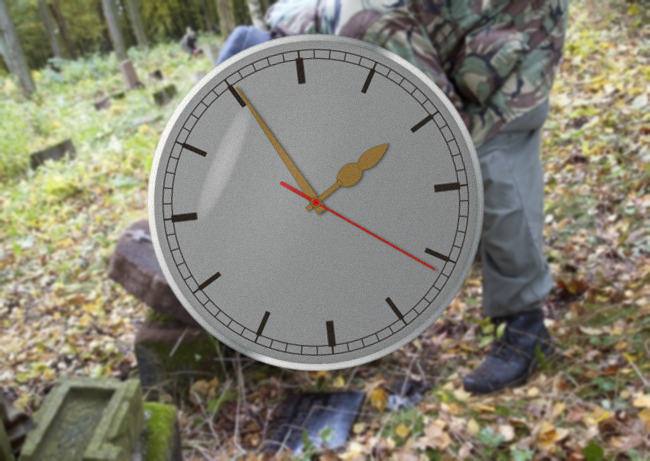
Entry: h=1 m=55 s=21
